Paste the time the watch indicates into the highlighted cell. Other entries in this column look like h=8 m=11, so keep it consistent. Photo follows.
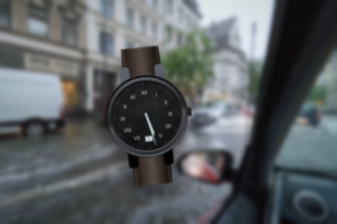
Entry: h=5 m=28
